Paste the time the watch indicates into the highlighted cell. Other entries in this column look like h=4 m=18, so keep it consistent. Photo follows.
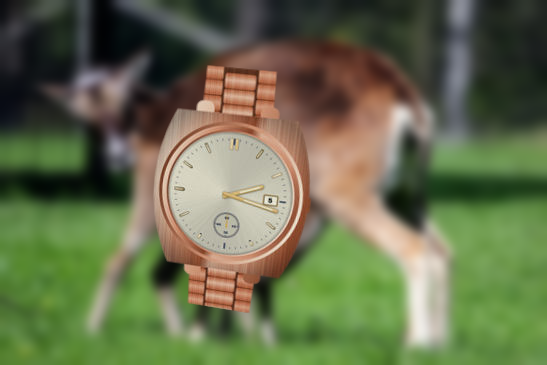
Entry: h=2 m=17
